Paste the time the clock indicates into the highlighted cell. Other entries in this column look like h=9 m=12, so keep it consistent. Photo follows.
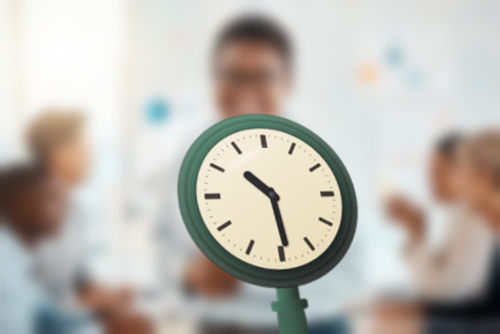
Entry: h=10 m=29
